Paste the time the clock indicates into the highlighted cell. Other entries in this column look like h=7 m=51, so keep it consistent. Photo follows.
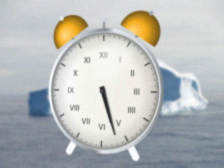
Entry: h=5 m=27
